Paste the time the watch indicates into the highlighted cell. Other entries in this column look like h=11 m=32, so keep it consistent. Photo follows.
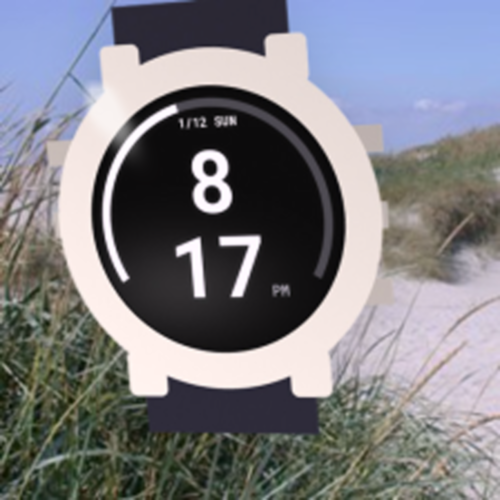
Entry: h=8 m=17
